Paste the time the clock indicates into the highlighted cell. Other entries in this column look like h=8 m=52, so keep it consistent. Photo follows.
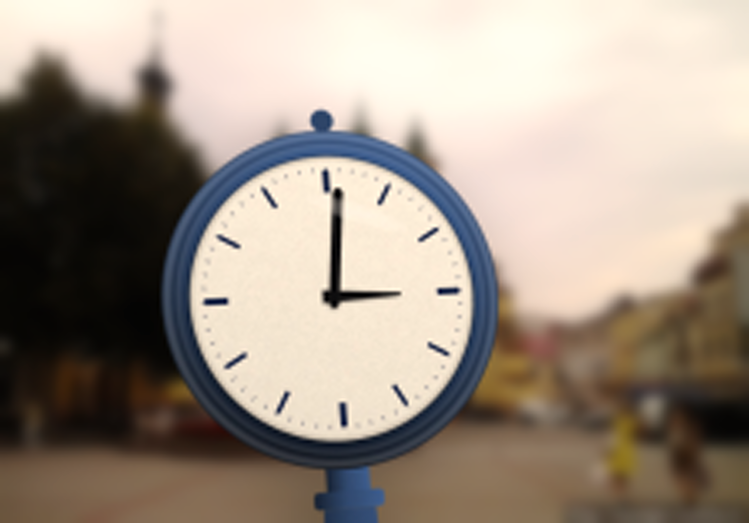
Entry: h=3 m=1
